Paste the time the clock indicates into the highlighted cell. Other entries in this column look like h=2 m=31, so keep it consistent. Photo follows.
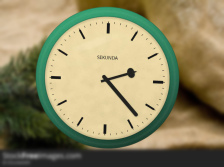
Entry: h=2 m=23
